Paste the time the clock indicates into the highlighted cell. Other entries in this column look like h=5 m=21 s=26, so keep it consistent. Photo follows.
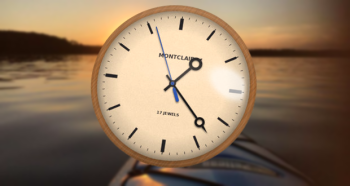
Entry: h=1 m=22 s=56
